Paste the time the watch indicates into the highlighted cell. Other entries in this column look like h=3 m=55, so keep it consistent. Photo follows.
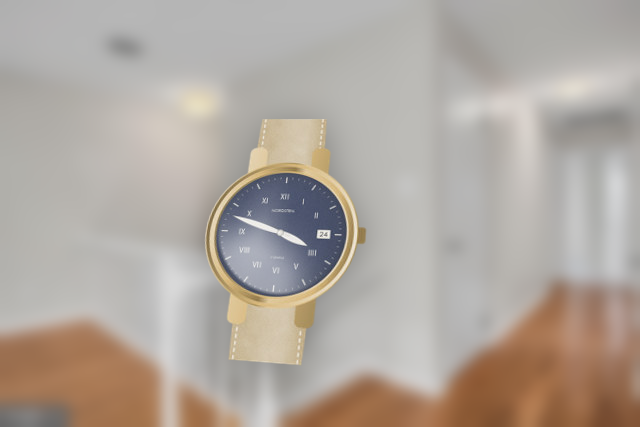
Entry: h=3 m=48
